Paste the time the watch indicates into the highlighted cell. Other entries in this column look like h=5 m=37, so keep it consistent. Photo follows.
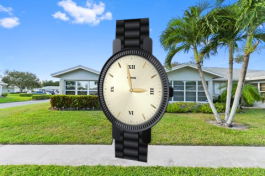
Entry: h=2 m=58
